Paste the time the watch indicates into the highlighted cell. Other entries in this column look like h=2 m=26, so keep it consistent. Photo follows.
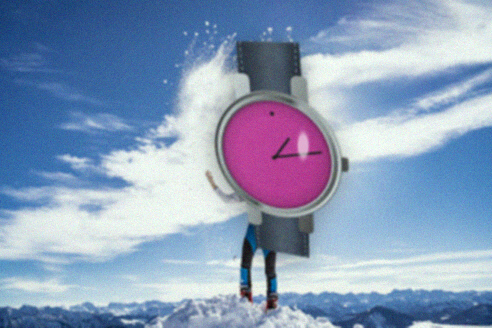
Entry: h=1 m=13
